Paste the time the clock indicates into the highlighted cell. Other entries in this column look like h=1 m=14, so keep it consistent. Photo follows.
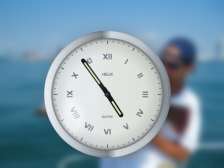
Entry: h=4 m=54
